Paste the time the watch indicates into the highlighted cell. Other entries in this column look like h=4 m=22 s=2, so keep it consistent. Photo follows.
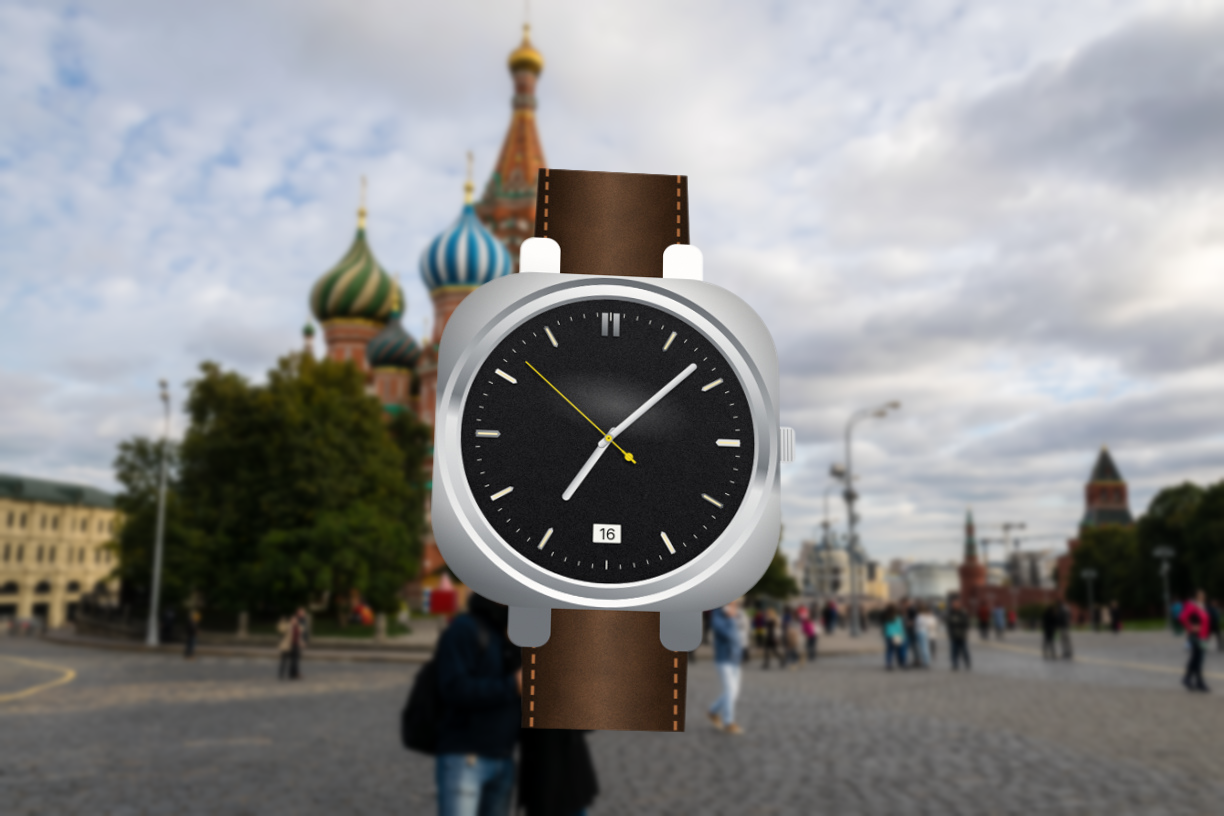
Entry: h=7 m=7 s=52
